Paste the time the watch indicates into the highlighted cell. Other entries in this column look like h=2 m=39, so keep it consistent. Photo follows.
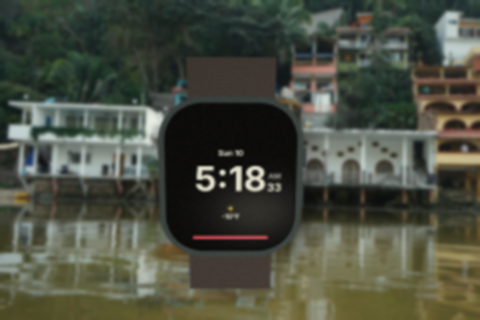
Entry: h=5 m=18
